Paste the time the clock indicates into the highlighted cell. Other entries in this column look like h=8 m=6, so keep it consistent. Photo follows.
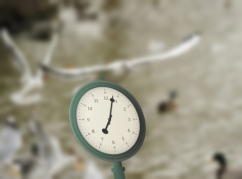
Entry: h=7 m=3
